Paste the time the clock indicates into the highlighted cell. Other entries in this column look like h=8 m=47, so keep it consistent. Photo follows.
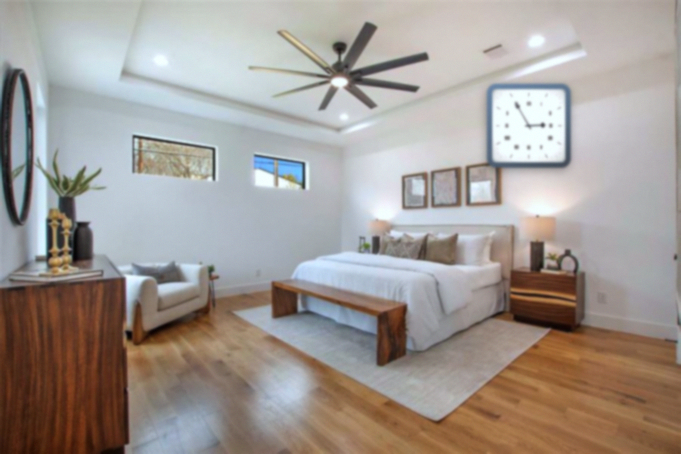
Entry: h=2 m=55
